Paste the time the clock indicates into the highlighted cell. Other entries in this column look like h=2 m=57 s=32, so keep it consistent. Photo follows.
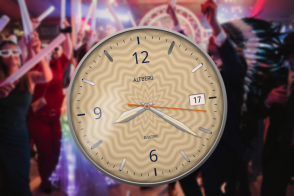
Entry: h=8 m=21 s=17
